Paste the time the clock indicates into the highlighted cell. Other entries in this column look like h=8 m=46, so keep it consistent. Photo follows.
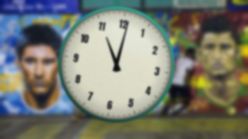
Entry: h=11 m=1
